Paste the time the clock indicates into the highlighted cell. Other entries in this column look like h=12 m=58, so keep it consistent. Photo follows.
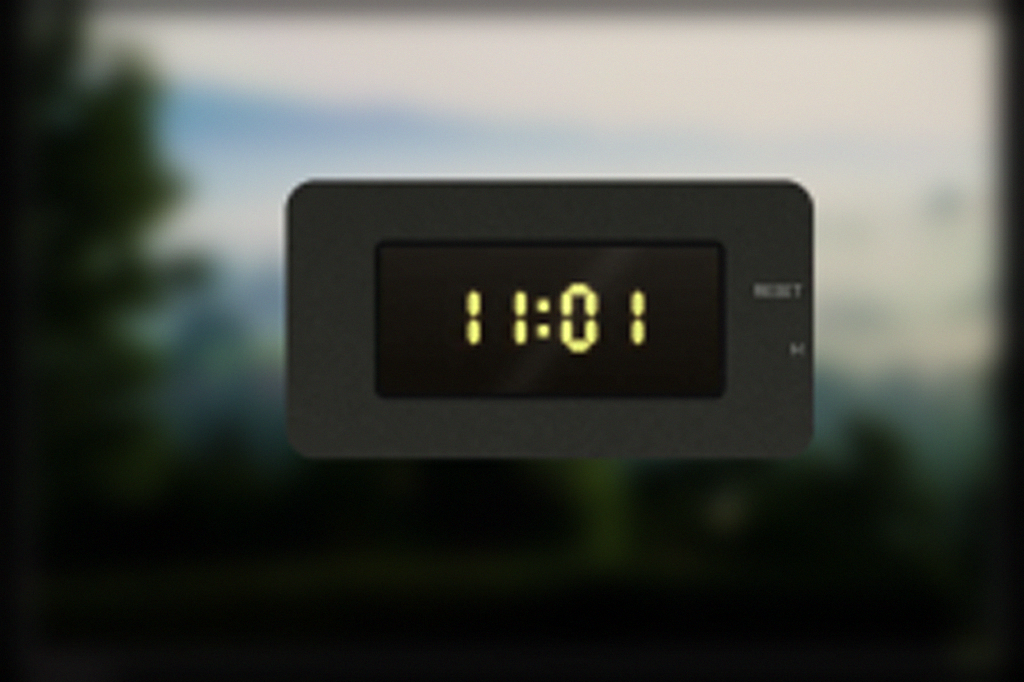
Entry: h=11 m=1
